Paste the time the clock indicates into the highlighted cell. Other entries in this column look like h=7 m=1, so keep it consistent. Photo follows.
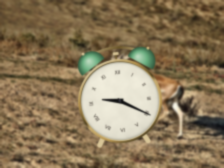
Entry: h=9 m=20
